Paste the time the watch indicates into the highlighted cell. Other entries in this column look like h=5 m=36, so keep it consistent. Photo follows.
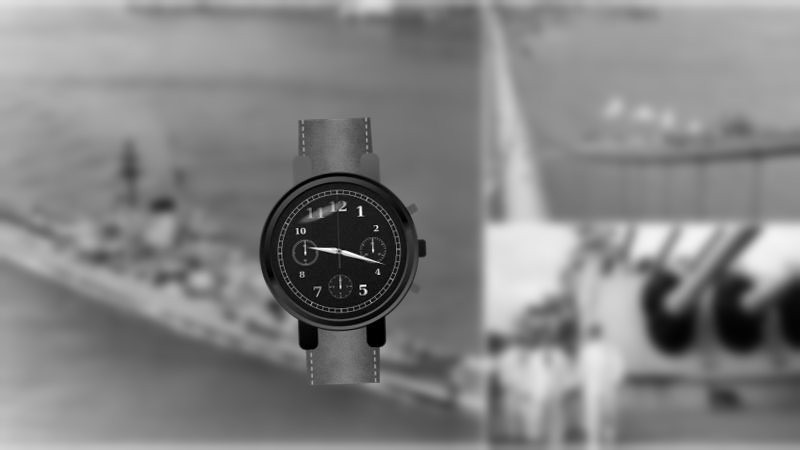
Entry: h=9 m=18
